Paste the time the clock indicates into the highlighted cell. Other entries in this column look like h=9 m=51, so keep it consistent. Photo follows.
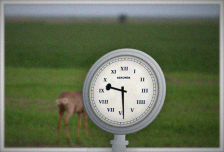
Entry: h=9 m=29
